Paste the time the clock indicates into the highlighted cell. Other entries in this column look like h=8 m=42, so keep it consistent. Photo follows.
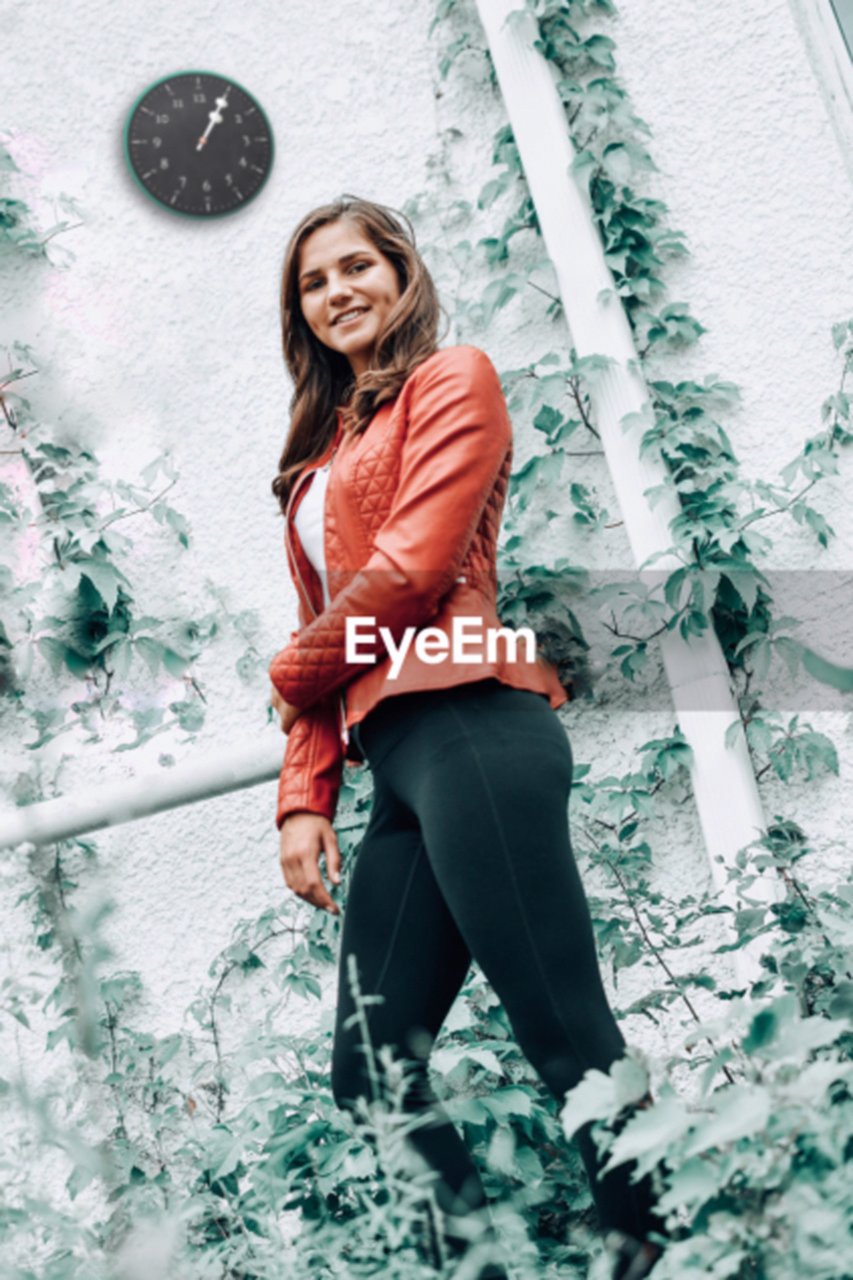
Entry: h=1 m=5
